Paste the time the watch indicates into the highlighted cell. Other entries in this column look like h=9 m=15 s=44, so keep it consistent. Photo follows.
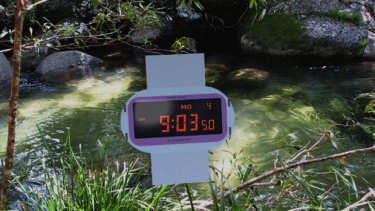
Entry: h=9 m=3 s=50
